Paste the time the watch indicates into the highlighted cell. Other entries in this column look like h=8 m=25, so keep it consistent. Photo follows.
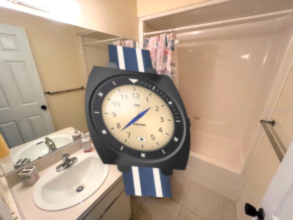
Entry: h=1 m=38
